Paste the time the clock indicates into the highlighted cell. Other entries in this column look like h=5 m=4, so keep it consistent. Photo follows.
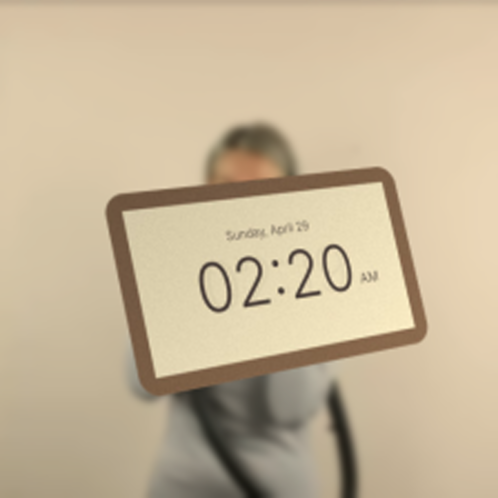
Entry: h=2 m=20
